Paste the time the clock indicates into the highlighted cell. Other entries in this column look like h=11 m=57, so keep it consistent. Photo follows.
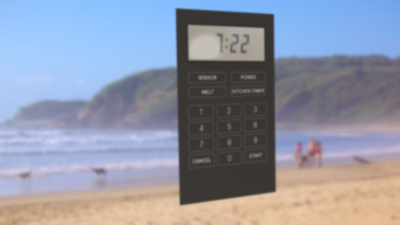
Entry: h=7 m=22
